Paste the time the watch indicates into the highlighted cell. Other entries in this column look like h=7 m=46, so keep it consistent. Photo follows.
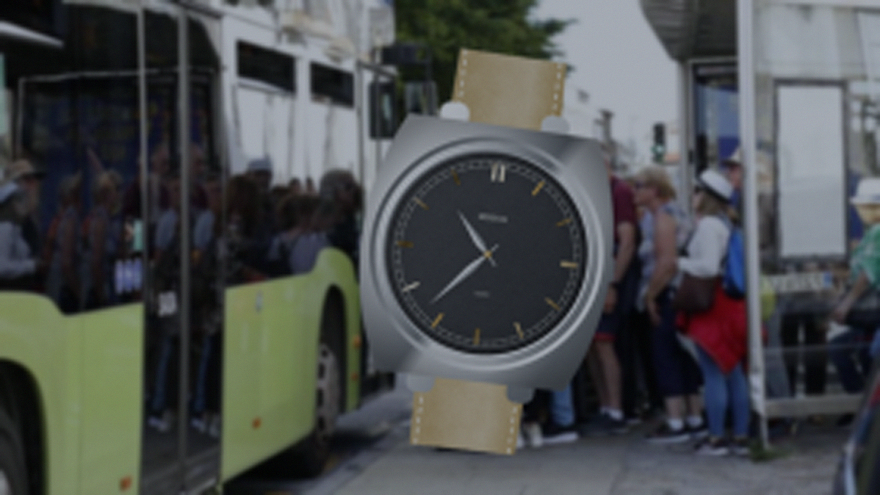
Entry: h=10 m=37
